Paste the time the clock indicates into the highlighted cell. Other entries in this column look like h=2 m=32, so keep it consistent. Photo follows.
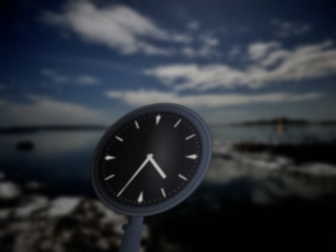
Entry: h=4 m=35
